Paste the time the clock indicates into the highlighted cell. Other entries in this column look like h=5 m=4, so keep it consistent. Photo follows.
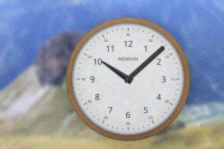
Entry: h=10 m=8
